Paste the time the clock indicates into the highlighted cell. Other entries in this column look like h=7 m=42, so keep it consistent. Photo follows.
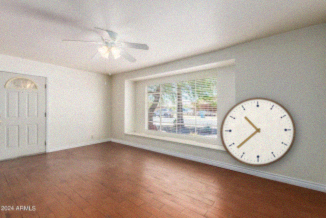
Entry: h=10 m=38
